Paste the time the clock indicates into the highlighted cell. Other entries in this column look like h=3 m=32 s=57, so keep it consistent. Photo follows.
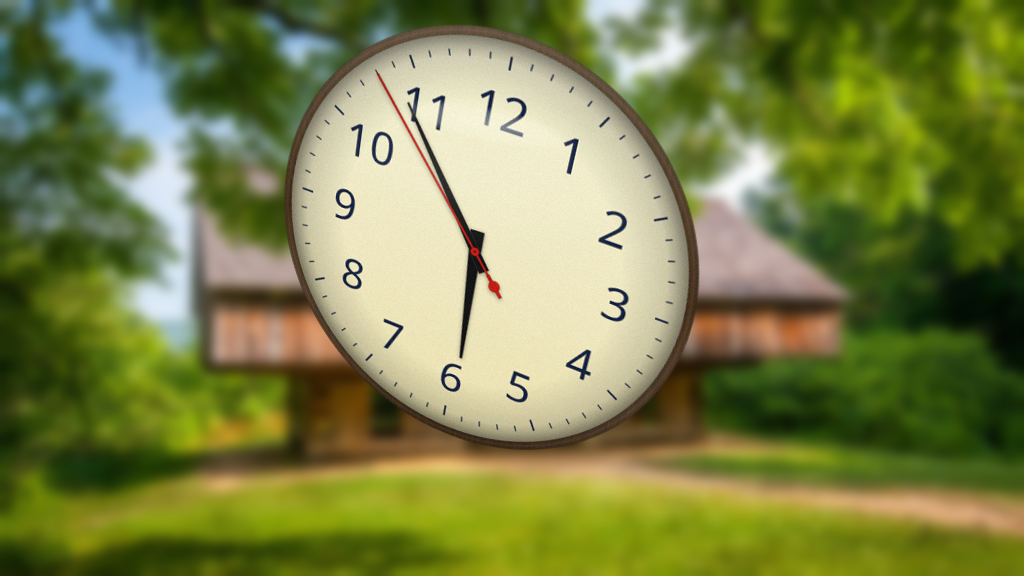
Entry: h=5 m=53 s=53
